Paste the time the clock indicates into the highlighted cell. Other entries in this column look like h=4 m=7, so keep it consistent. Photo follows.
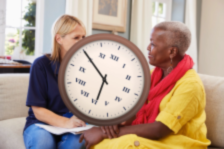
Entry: h=5 m=50
